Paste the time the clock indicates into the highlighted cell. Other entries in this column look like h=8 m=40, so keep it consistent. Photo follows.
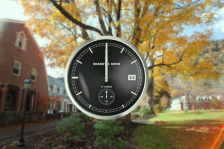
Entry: h=12 m=0
